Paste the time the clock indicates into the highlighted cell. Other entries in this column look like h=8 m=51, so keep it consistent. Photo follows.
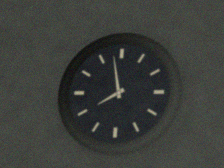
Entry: h=7 m=58
